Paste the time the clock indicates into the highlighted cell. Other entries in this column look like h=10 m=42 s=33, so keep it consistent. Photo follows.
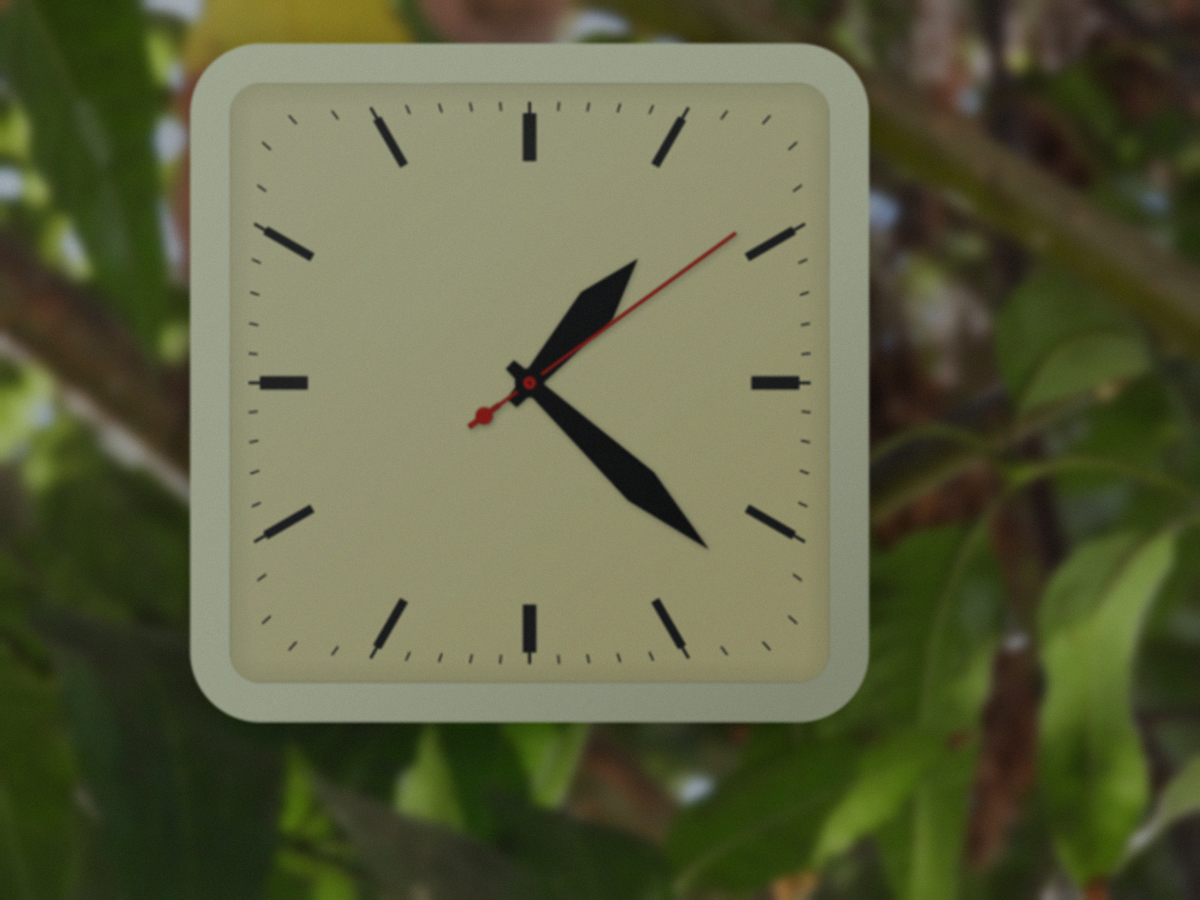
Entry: h=1 m=22 s=9
